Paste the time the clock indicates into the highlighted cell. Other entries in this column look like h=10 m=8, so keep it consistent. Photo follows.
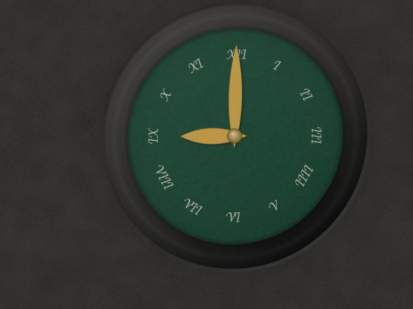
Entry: h=9 m=0
